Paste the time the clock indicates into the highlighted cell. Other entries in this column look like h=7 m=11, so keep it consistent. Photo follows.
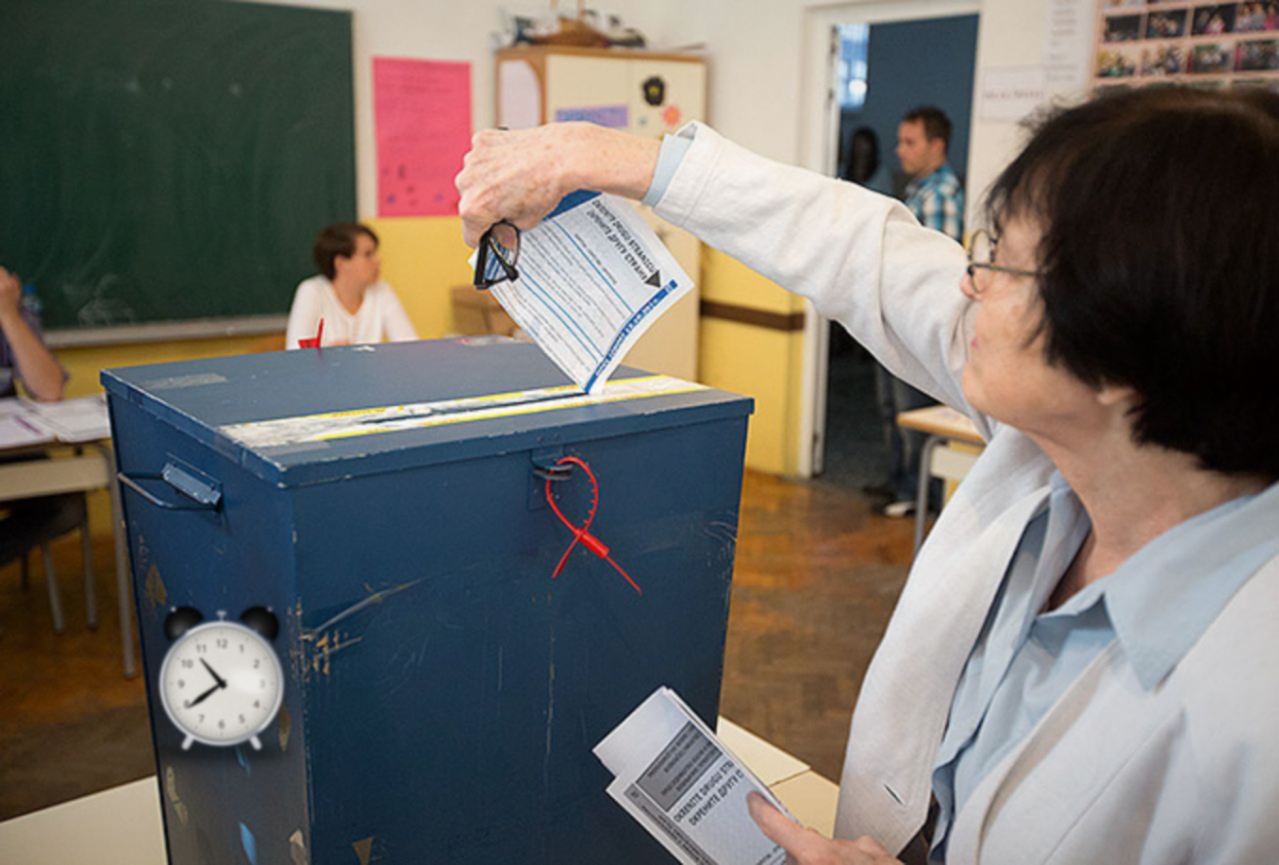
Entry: h=10 m=39
